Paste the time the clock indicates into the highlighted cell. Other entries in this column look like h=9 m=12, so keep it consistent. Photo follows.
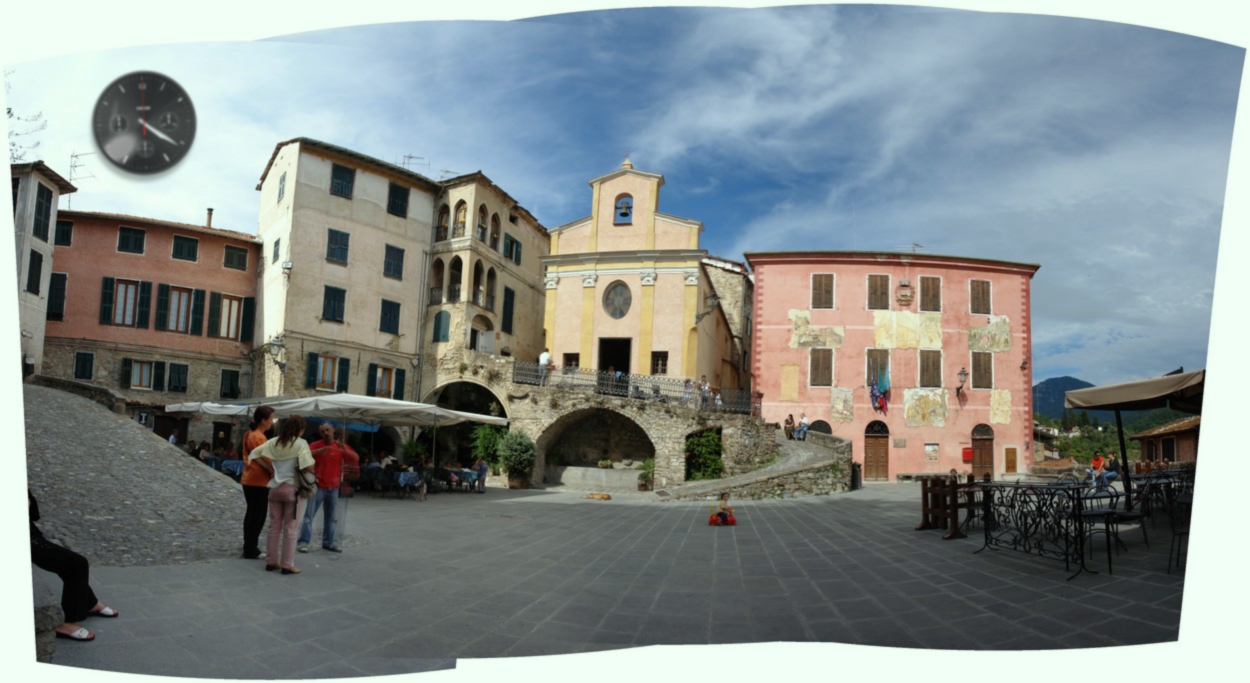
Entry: h=4 m=21
